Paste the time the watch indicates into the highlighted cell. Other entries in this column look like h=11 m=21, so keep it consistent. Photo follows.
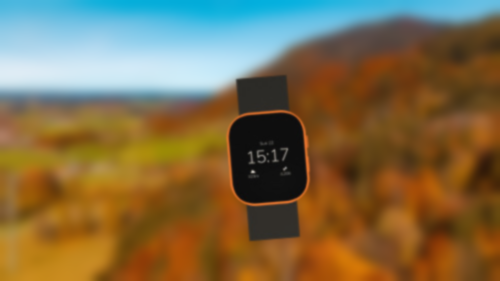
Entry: h=15 m=17
